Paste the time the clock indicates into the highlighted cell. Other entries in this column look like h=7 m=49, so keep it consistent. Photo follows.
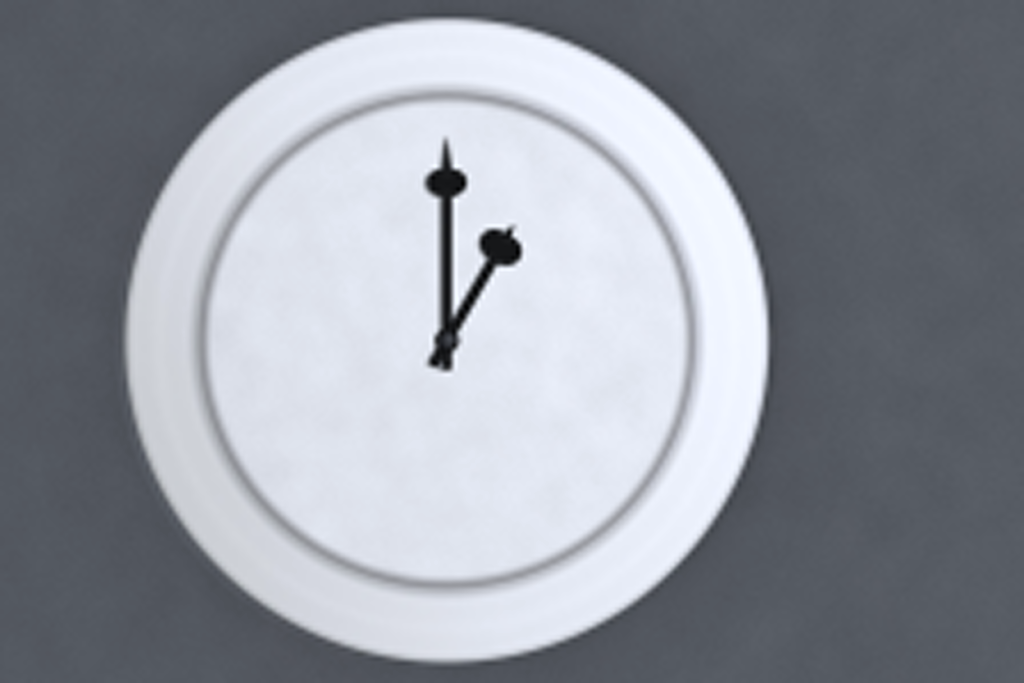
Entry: h=1 m=0
